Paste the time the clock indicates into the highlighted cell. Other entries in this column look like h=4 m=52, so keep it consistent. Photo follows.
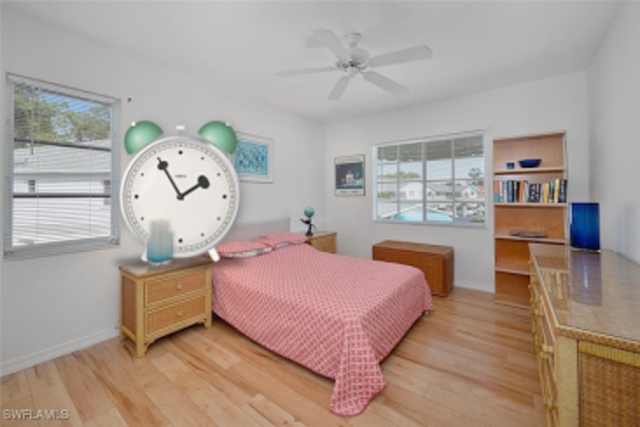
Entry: h=1 m=55
